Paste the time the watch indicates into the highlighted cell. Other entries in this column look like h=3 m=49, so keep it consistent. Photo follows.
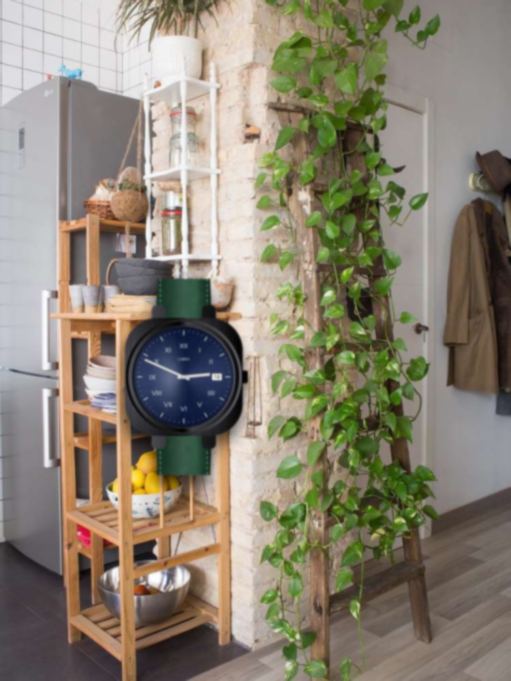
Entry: h=2 m=49
